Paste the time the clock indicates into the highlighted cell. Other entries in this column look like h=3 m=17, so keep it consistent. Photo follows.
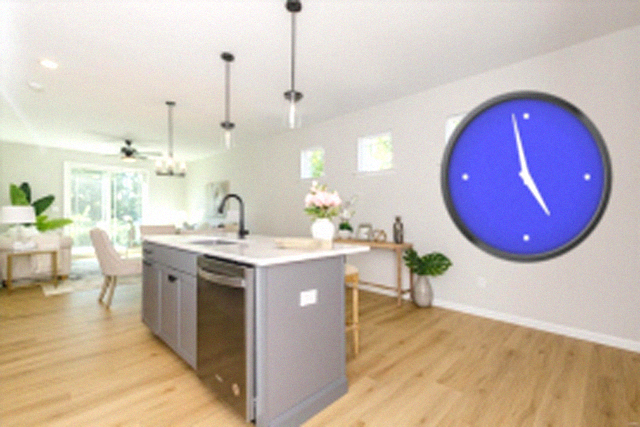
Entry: h=4 m=58
